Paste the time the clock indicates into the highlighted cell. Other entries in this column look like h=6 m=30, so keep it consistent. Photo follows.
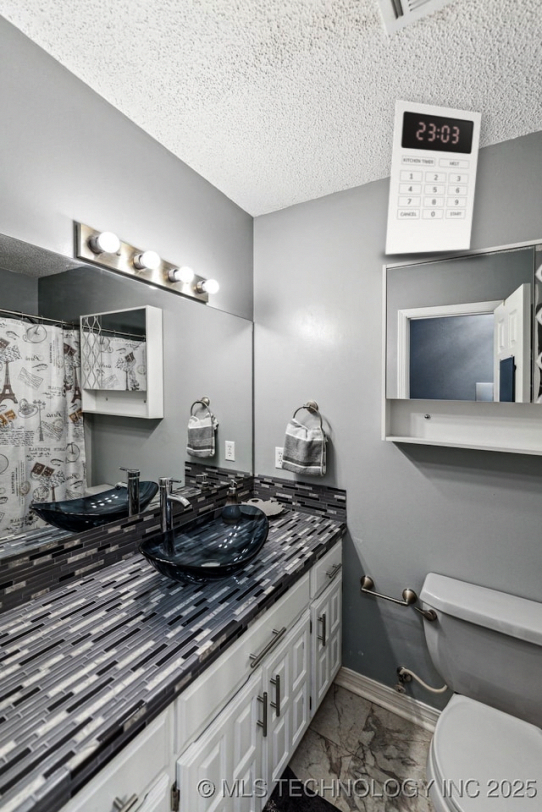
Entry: h=23 m=3
